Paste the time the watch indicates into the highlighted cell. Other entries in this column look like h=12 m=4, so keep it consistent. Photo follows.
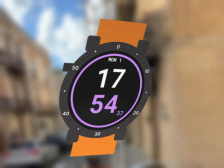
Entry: h=17 m=54
